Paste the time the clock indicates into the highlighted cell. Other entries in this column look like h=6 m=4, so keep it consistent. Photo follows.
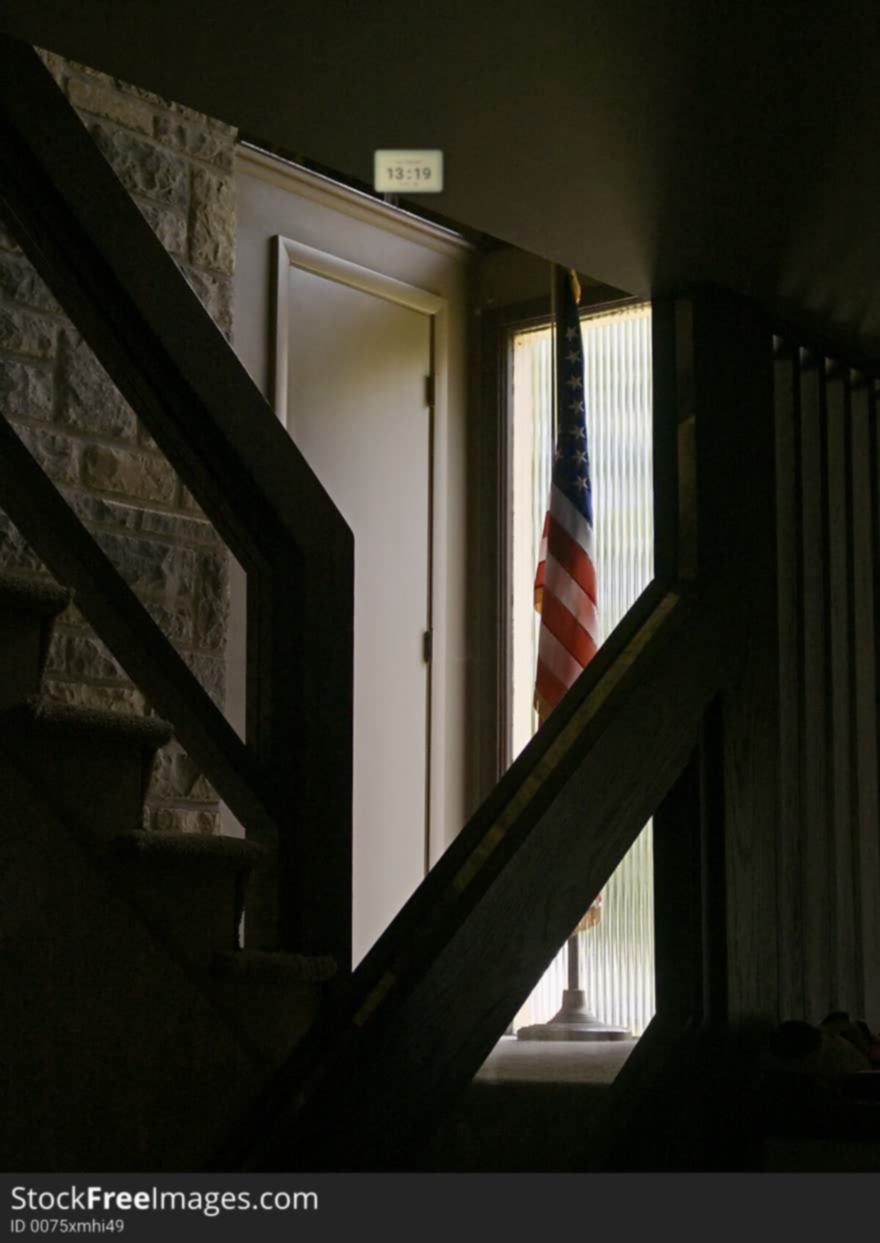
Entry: h=13 m=19
